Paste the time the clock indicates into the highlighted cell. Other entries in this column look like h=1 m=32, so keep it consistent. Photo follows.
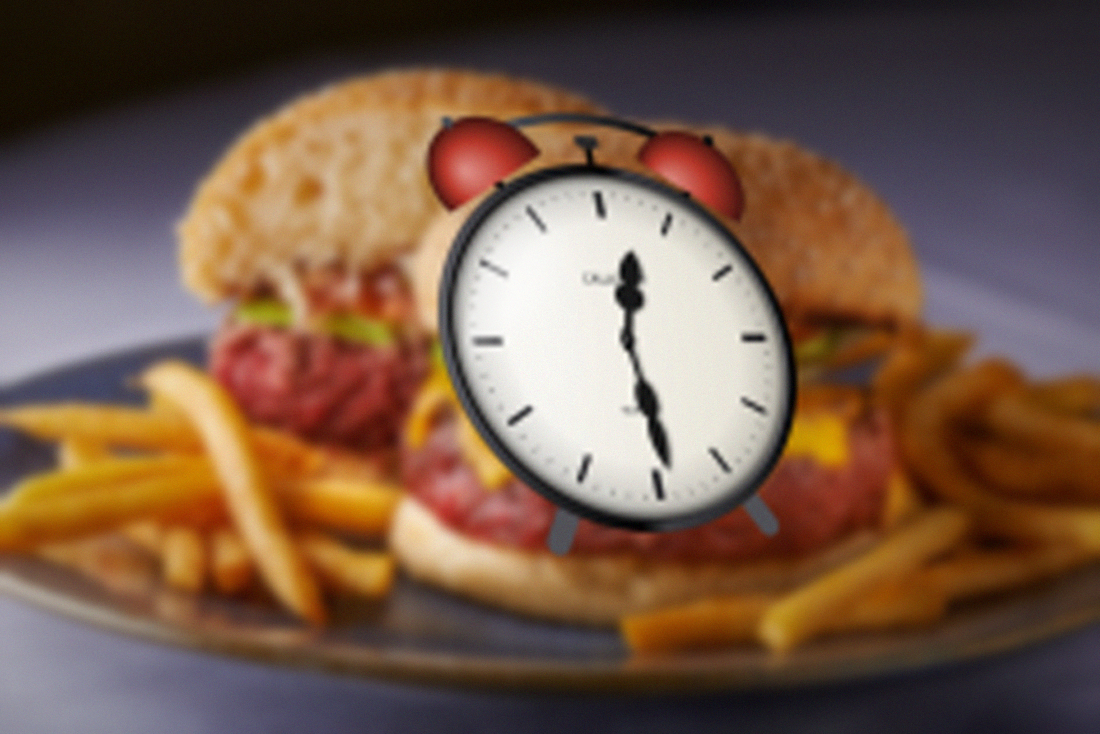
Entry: h=12 m=29
